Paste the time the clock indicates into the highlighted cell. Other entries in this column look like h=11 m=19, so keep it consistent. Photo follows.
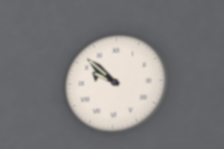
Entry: h=9 m=52
